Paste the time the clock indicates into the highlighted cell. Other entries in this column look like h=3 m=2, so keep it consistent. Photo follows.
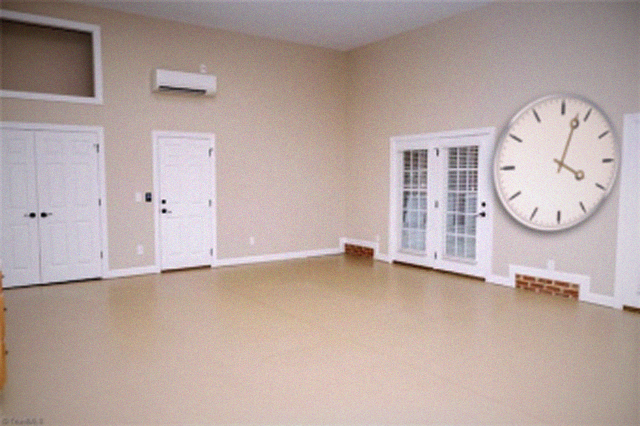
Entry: h=4 m=3
